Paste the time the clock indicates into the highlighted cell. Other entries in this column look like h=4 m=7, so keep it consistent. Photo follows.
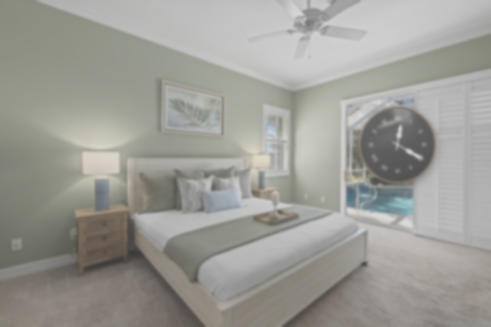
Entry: h=12 m=20
